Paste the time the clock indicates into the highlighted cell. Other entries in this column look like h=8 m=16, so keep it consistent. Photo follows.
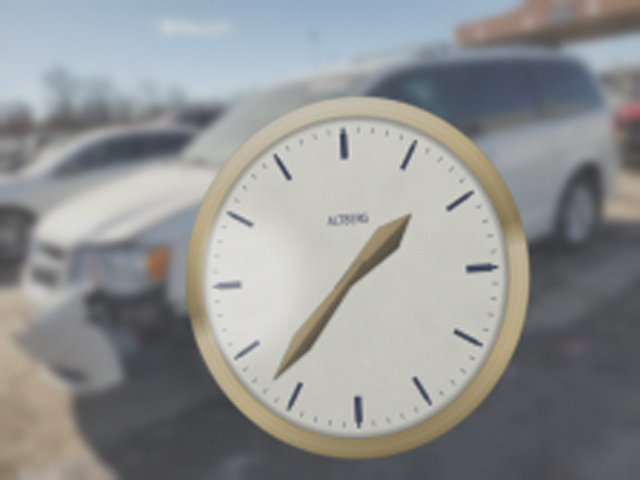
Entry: h=1 m=37
